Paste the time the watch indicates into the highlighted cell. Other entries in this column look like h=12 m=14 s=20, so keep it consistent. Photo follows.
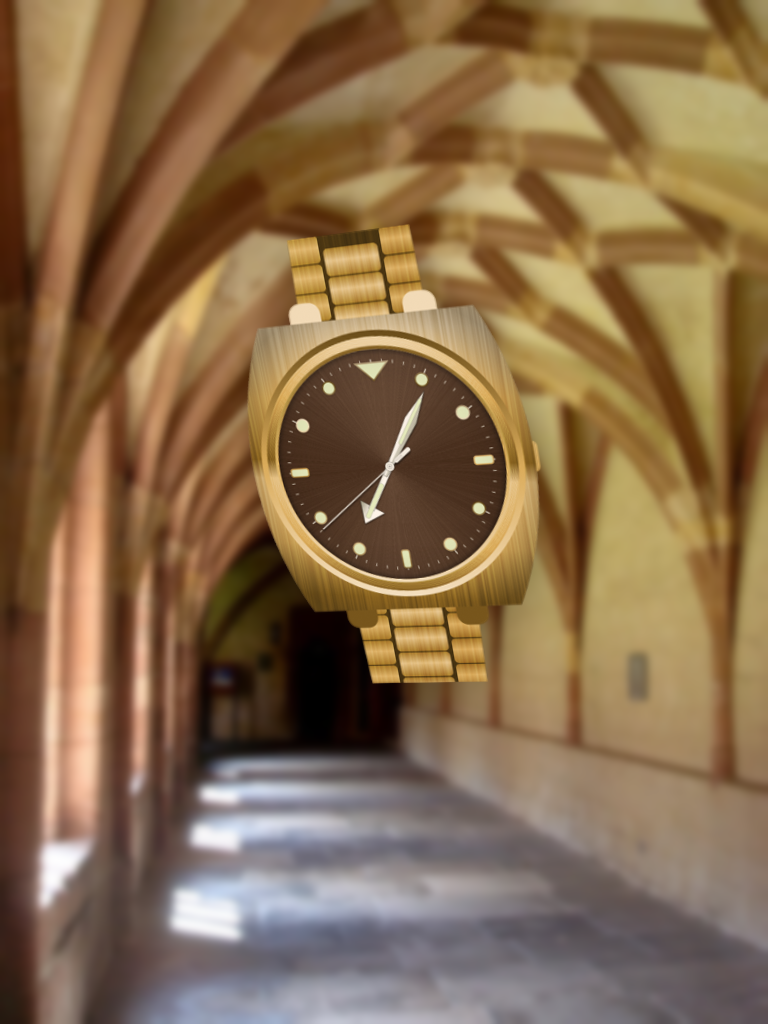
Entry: h=7 m=5 s=39
